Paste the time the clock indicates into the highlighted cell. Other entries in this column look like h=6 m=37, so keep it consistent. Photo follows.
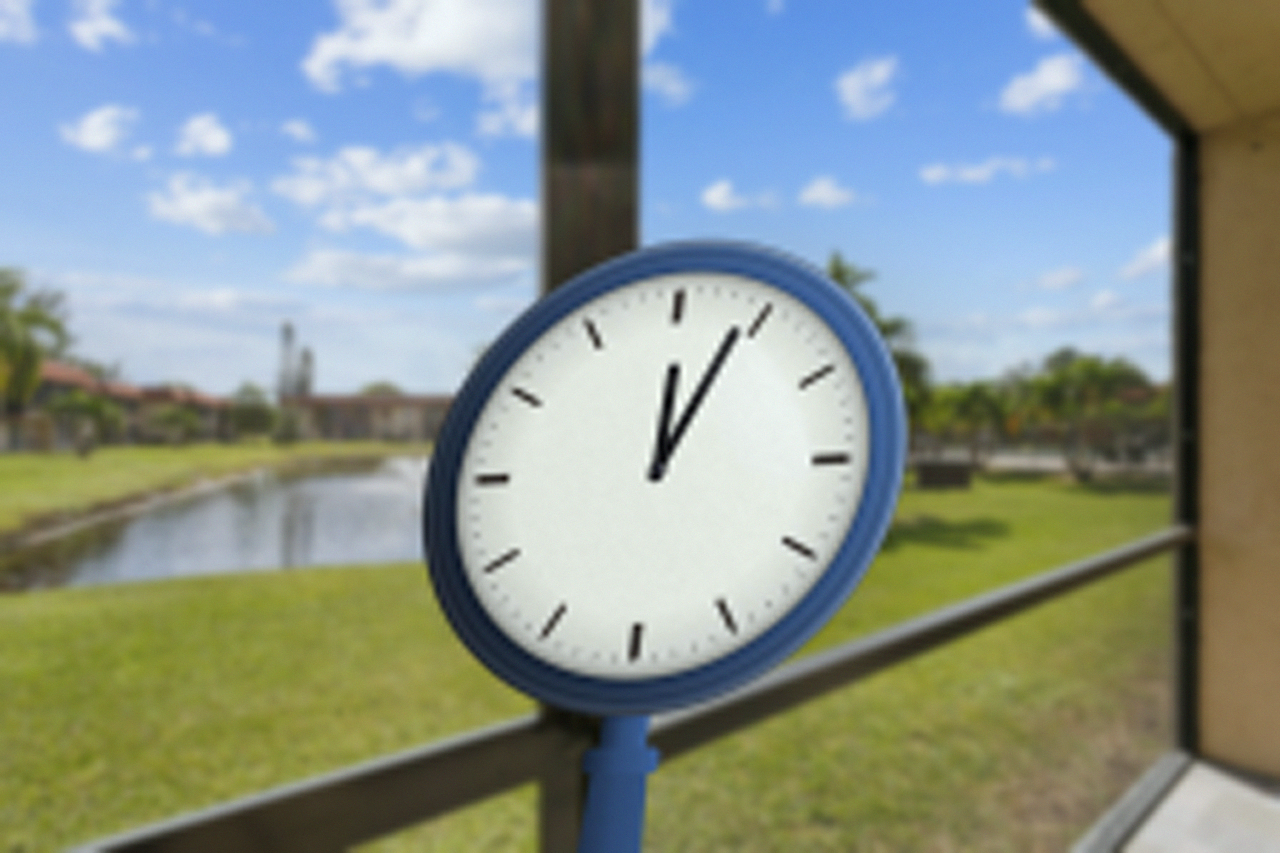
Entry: h=12 m=4
